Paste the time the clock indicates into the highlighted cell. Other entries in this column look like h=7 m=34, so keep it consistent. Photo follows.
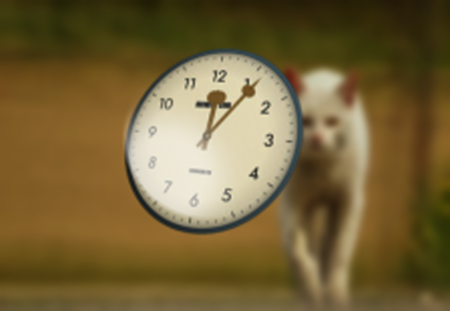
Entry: h=12 m=6
